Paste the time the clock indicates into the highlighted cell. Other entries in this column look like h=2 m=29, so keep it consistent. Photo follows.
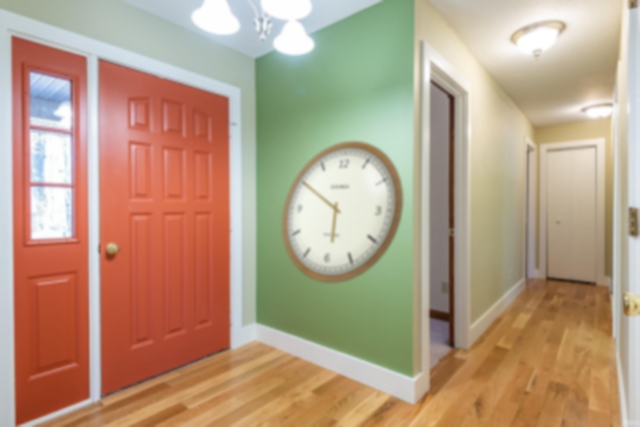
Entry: h=5 m=50
